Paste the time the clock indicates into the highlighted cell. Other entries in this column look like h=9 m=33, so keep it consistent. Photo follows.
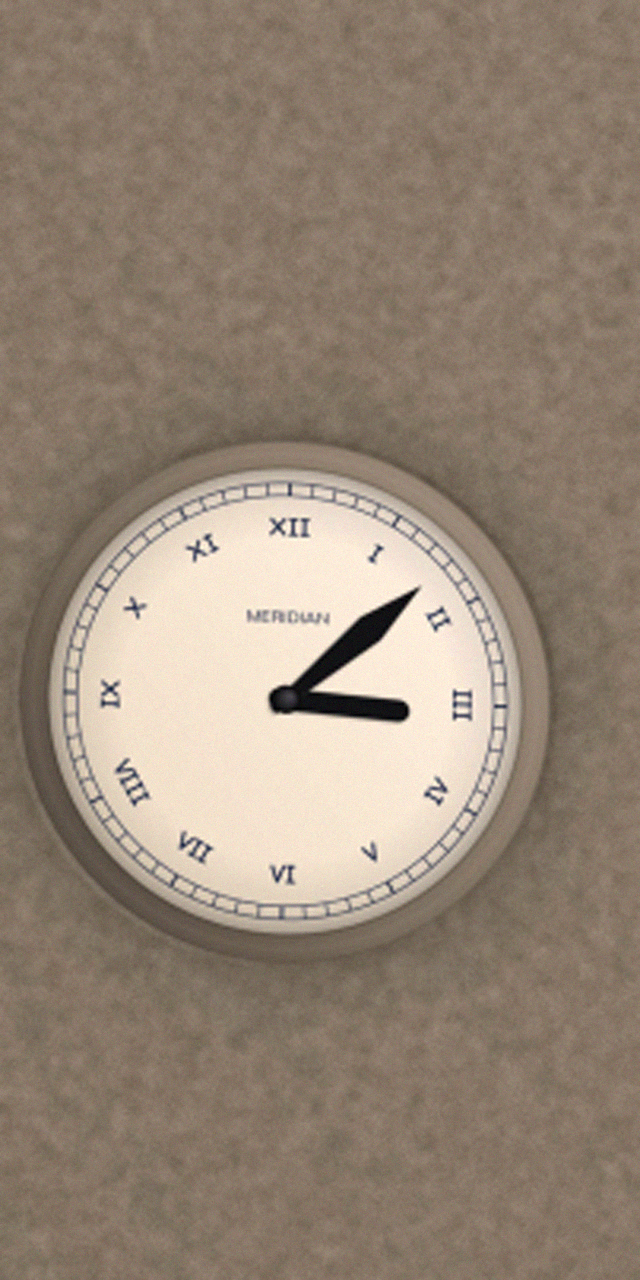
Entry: h=3 m=8
